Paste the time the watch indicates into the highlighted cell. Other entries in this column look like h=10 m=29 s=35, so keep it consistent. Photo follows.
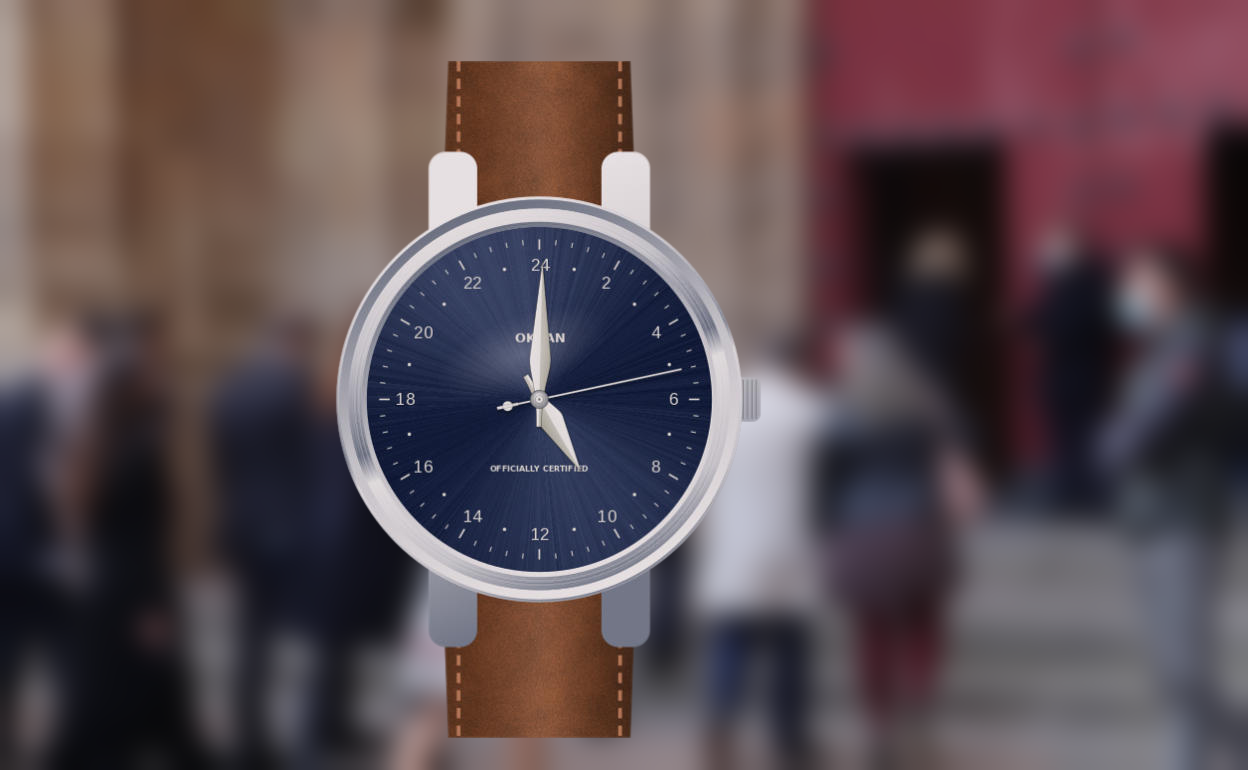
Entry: h=10 m=0 s=13
